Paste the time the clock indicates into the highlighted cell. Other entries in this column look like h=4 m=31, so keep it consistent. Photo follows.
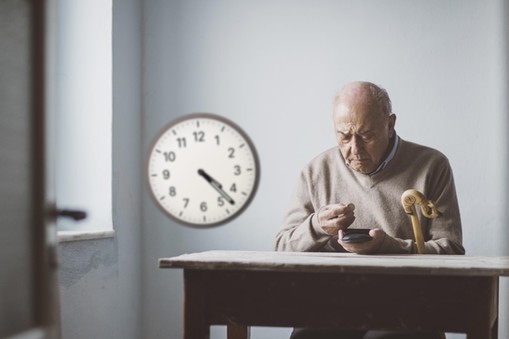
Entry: h=4 m=23
